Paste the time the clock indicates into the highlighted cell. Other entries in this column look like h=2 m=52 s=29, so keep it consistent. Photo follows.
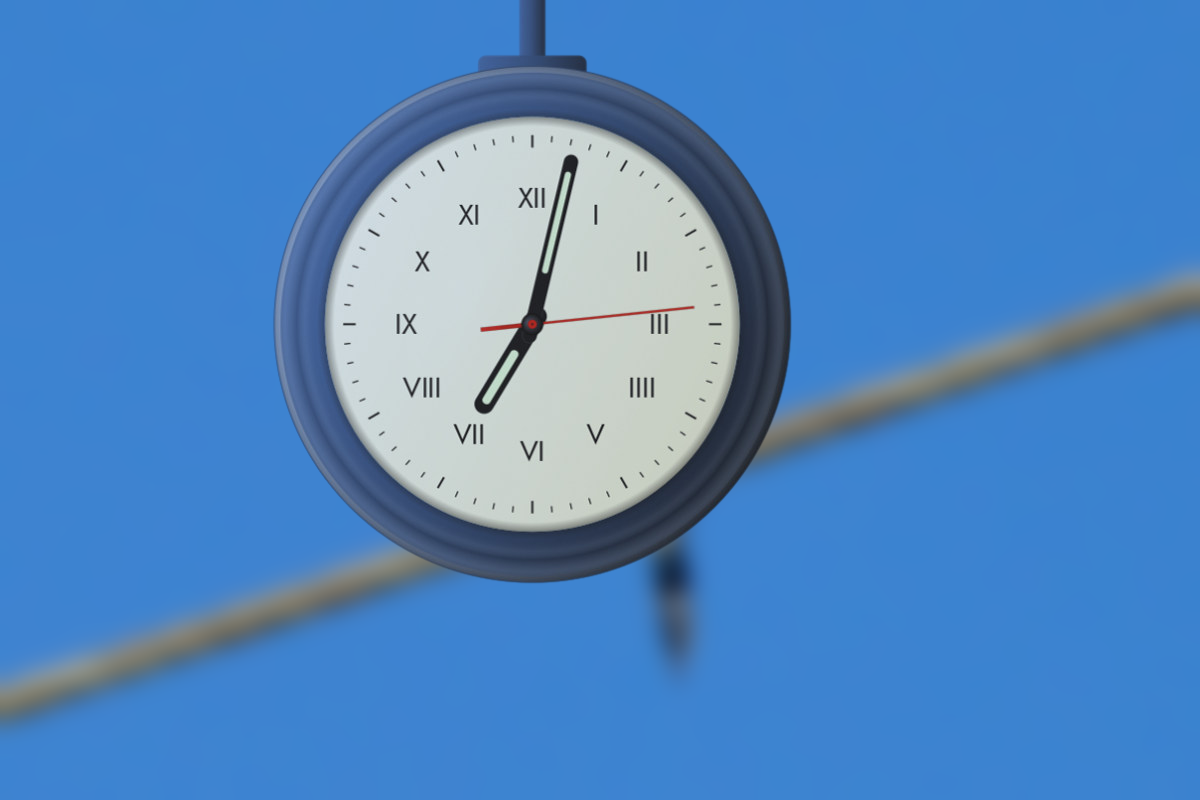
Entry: h=7 m=2 s=14
